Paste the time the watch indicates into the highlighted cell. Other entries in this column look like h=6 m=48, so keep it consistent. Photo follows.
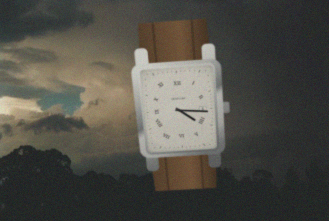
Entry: h=4 m=16
